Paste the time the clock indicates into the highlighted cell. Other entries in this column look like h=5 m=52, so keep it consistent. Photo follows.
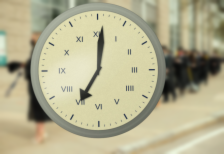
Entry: h=7 m=1
